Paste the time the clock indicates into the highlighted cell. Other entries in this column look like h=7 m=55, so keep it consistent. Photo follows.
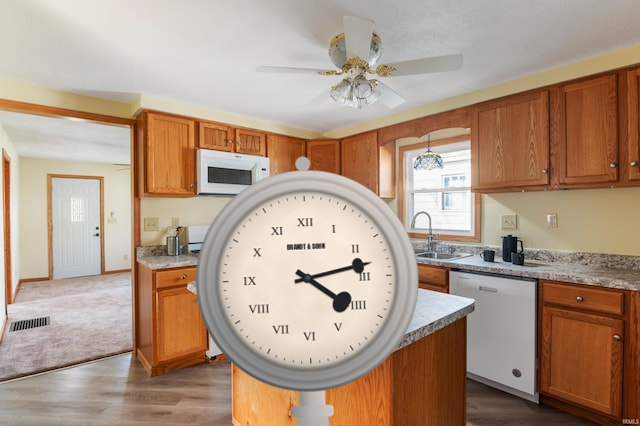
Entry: h=4 m=13
